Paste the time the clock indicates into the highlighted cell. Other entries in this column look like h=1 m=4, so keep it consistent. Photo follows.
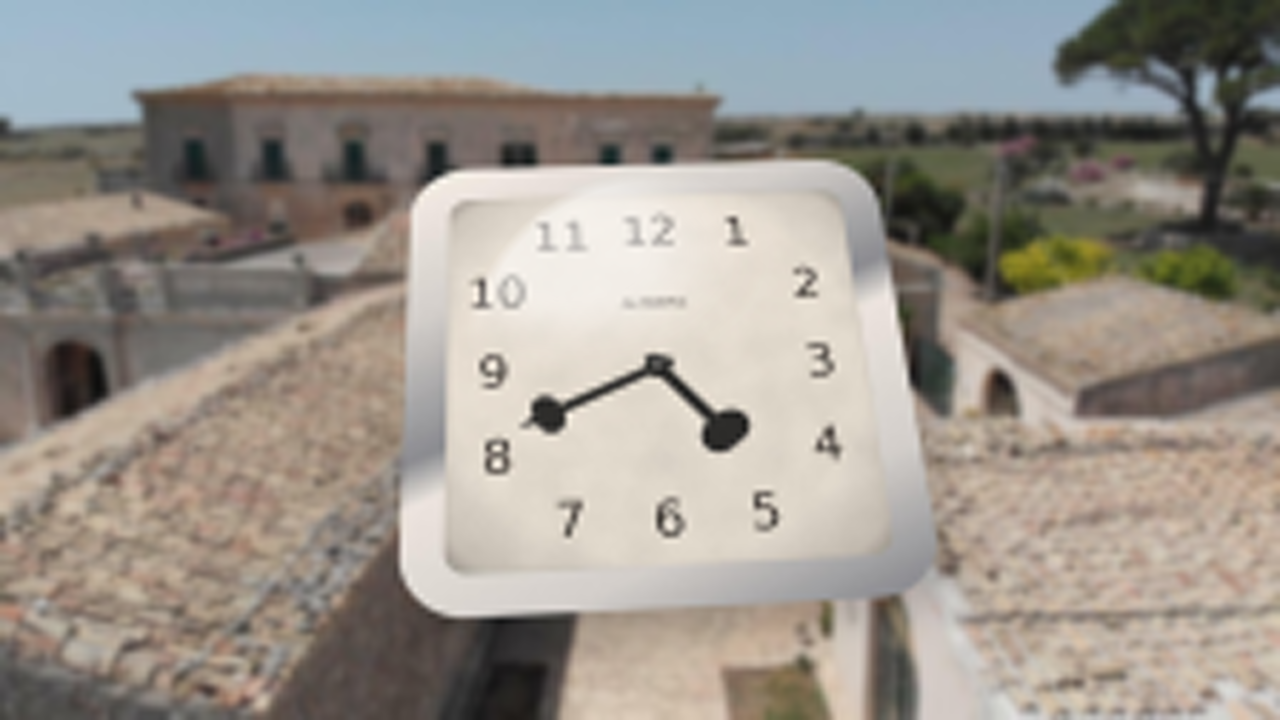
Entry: h=4 m=41
